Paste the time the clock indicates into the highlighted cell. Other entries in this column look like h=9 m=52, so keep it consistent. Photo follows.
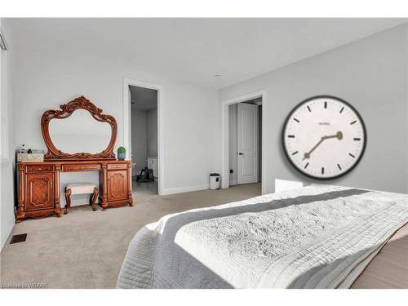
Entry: h=2 m=37
